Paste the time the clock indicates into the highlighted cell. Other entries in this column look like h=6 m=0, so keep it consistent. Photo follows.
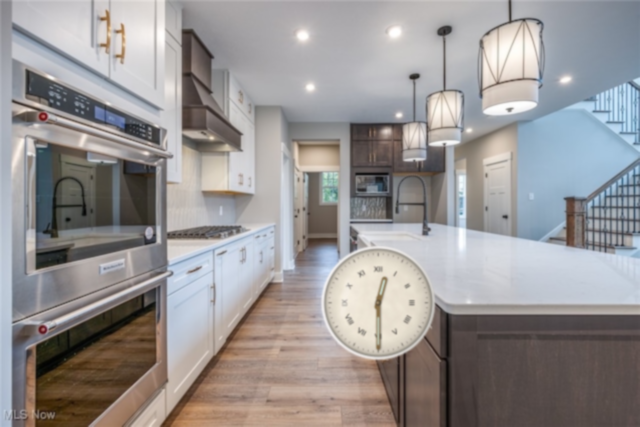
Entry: h=12 m=30
